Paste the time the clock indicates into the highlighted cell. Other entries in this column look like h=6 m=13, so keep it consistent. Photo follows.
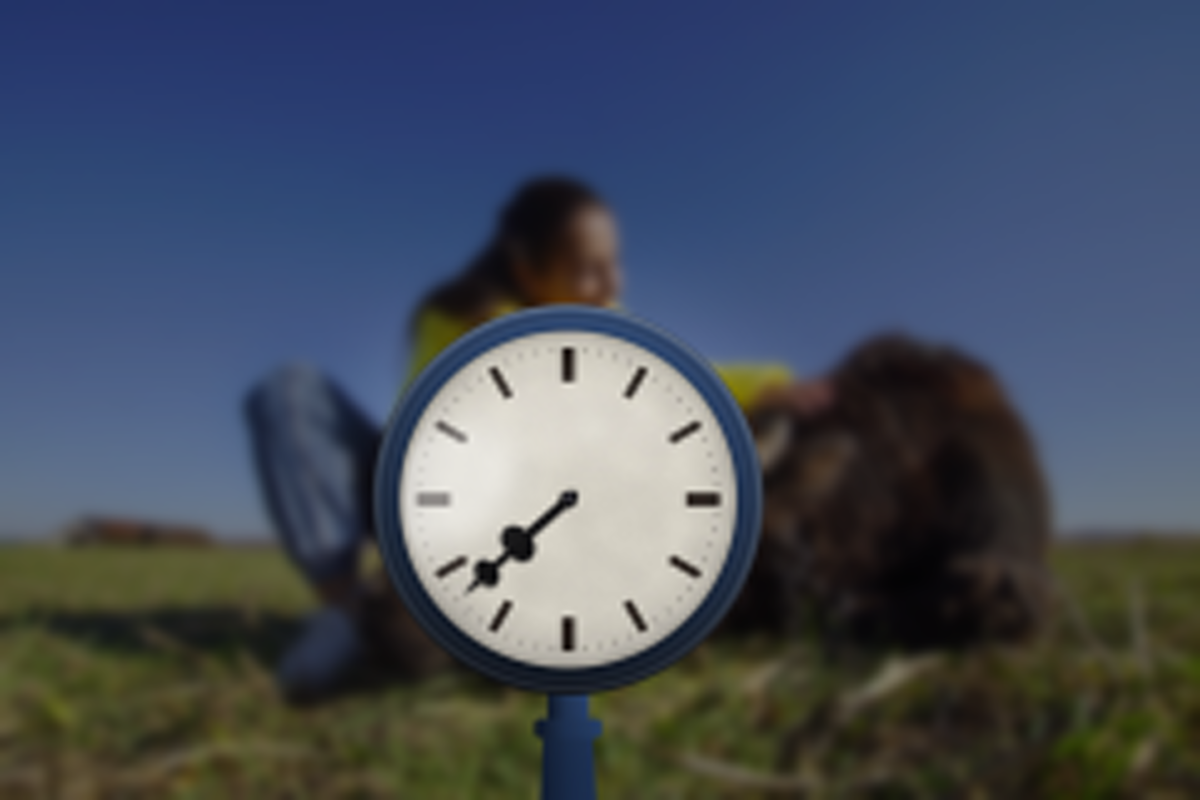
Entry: h=7 m=38
